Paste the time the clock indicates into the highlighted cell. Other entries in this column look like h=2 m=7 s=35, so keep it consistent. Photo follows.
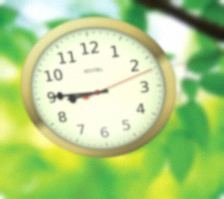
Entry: h=8 m=45 s=12
